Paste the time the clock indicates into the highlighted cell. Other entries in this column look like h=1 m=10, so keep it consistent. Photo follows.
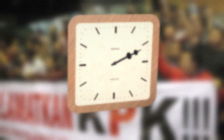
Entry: h=2 m=11
